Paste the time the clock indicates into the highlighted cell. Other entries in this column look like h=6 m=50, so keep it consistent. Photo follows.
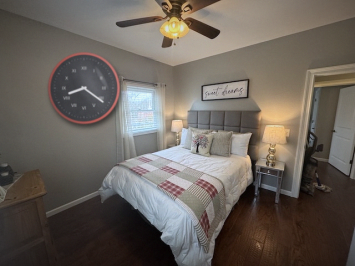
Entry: h=8 m=21
